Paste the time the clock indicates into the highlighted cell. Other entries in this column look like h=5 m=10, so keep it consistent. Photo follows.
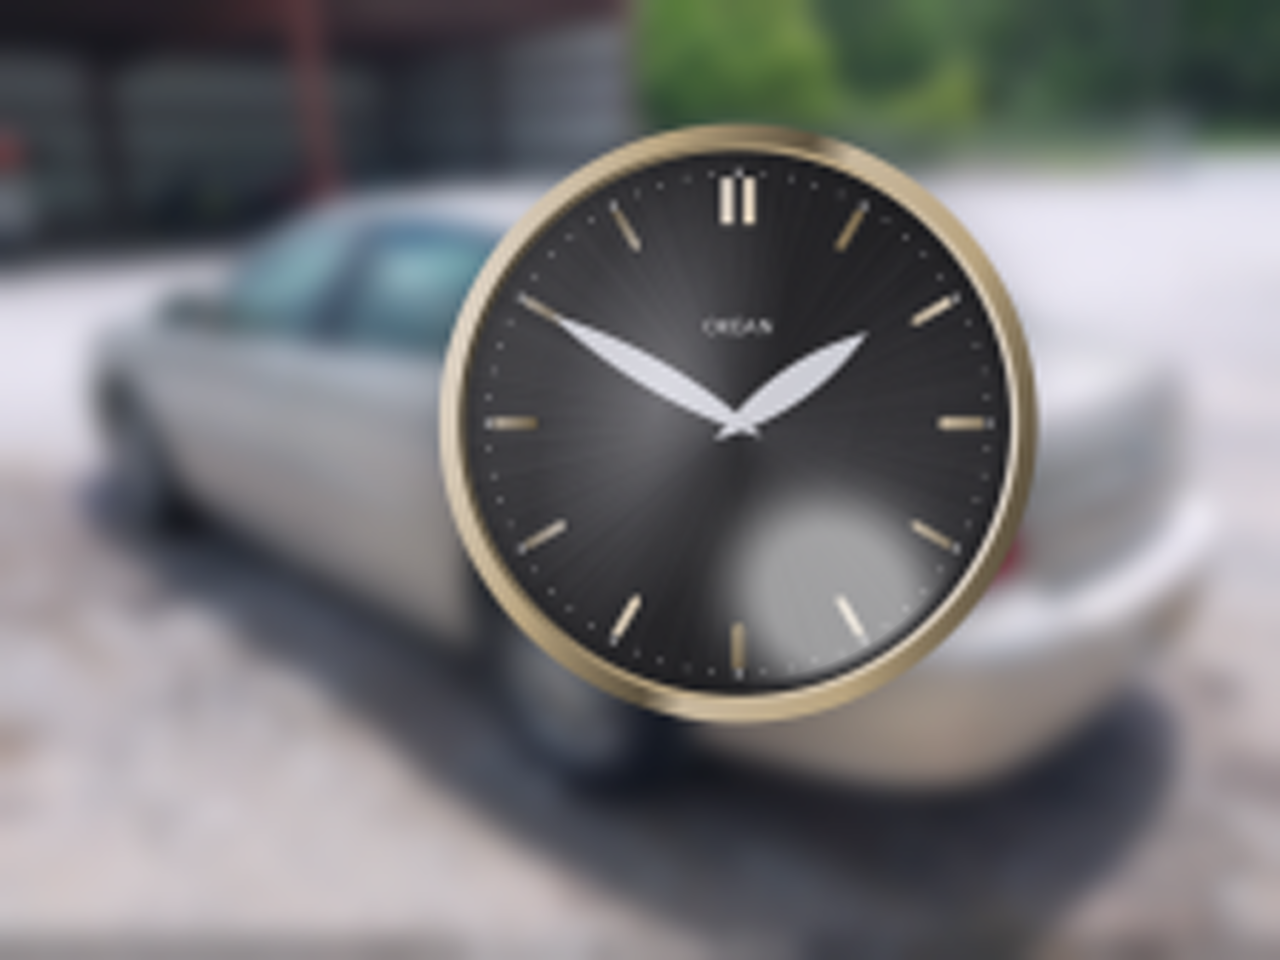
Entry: h=1 m=50
